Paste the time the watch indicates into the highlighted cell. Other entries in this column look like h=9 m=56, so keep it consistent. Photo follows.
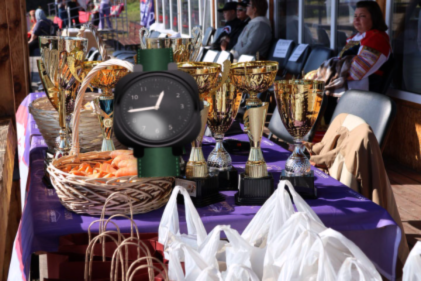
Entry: h=12 m=44
